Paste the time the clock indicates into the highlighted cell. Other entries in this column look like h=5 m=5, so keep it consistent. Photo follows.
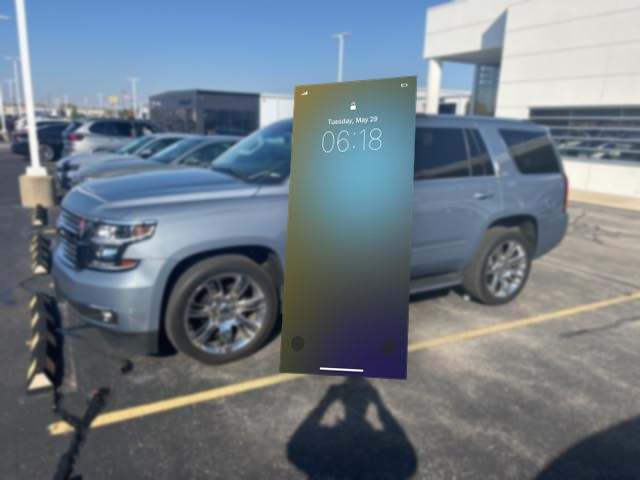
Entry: h=6 m=18
